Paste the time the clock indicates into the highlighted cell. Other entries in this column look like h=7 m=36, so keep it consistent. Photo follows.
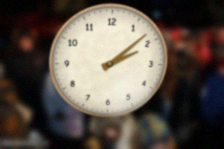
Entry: h=2 m=8
